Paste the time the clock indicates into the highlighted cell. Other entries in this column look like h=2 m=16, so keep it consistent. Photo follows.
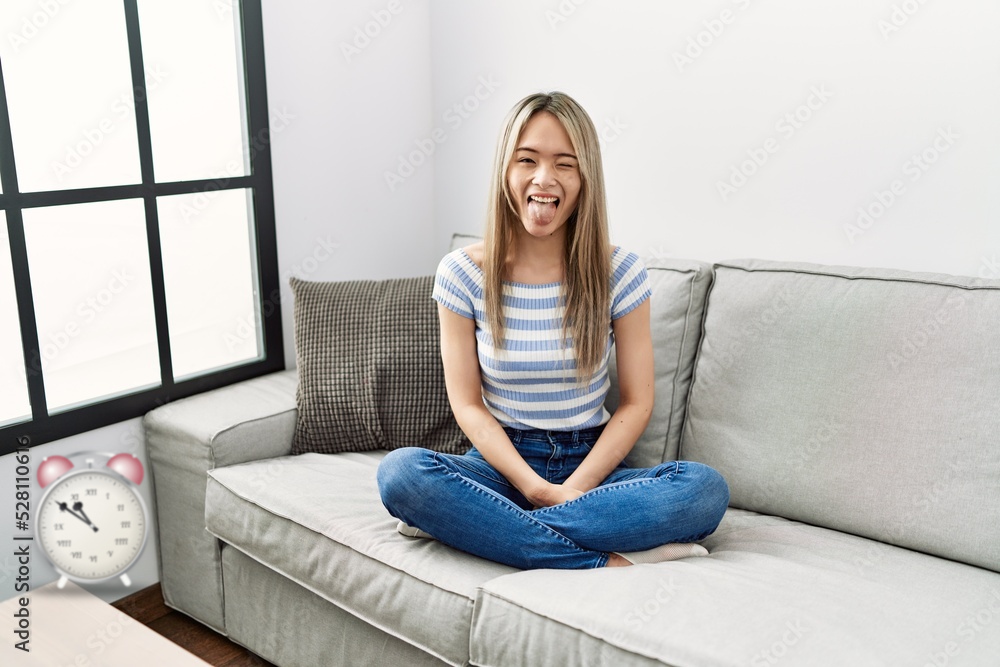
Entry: h=10 m=51
